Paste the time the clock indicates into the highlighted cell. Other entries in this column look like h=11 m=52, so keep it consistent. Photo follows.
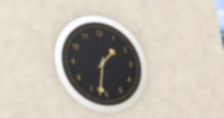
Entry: h=1 m=32
